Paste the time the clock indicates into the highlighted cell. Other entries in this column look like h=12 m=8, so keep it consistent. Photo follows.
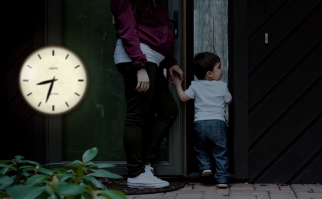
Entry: h=8 m=33
